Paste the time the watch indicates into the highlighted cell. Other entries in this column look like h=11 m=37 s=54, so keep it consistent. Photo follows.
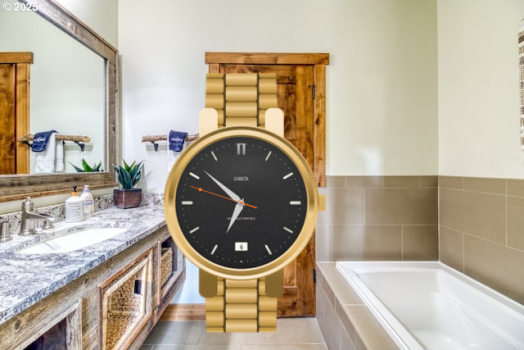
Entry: h=6 m=51 s=48
